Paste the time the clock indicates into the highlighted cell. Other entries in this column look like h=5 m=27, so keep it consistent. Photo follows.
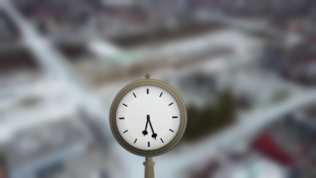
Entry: h=6 m=27
